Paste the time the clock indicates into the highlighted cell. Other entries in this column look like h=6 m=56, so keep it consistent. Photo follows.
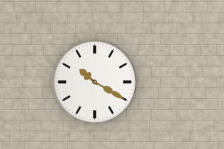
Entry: h=10 m=20
